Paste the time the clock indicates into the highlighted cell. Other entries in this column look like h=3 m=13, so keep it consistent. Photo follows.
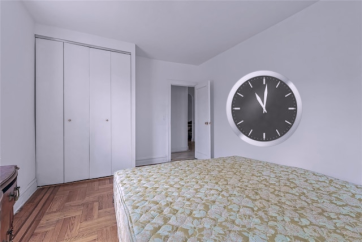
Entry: h=11 m=1
